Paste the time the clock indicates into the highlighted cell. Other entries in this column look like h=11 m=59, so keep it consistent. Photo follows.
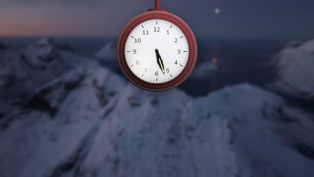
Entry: h=5 m=27
